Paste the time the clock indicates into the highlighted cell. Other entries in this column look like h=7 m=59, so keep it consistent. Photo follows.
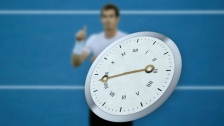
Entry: h=2 m=43
